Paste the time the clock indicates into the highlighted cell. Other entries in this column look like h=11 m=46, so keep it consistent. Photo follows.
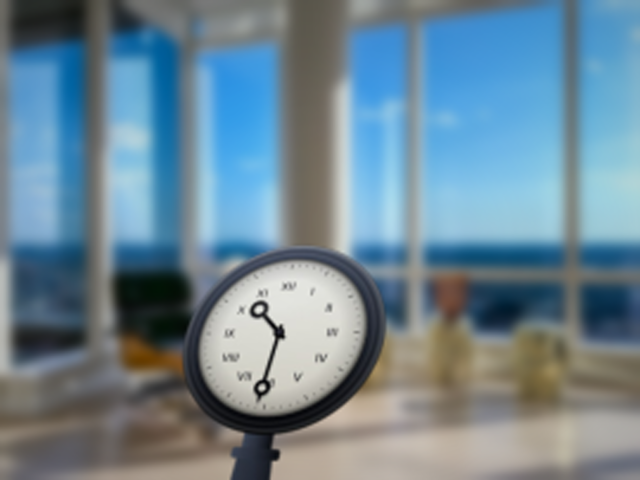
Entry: h=10 m=31
